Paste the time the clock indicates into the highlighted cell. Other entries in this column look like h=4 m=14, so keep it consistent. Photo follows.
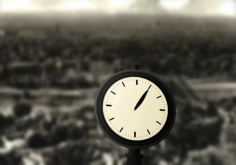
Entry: h=1 m=5
